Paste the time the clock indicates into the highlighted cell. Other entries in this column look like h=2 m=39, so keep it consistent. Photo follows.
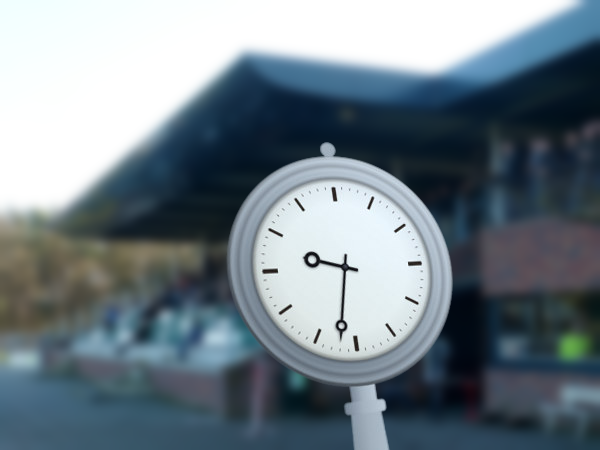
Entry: h=9 m=32
